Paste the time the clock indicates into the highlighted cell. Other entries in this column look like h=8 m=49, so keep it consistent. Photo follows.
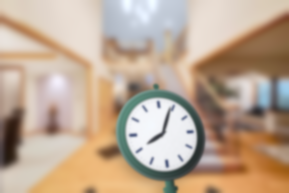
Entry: h=8 m=4
